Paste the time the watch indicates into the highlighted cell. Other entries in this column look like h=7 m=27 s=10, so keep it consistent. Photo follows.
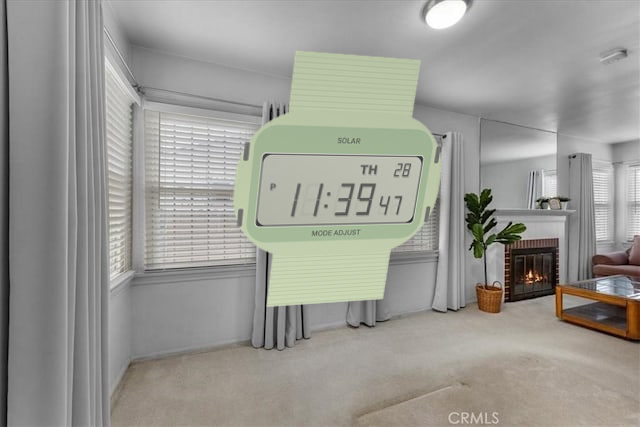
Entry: h=11 m=39 s=47
